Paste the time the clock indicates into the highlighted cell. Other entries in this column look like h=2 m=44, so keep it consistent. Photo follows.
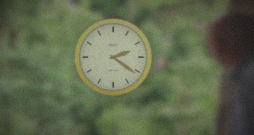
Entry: h=2 m=21
